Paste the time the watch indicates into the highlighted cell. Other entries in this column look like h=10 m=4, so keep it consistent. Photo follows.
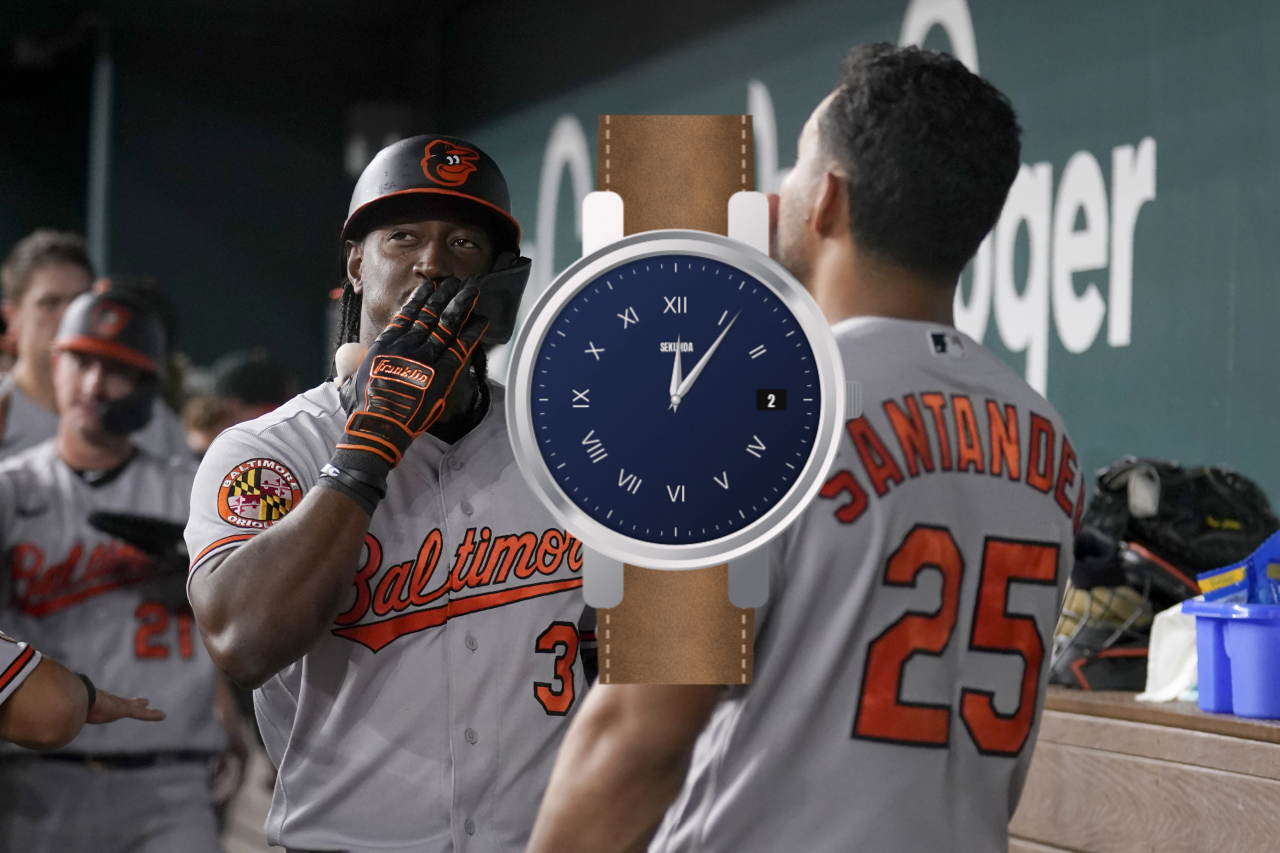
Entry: h=12 m=6
